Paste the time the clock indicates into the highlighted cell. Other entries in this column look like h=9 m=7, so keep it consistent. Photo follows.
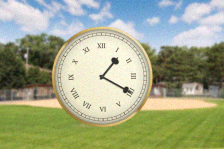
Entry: h=1 m=20
